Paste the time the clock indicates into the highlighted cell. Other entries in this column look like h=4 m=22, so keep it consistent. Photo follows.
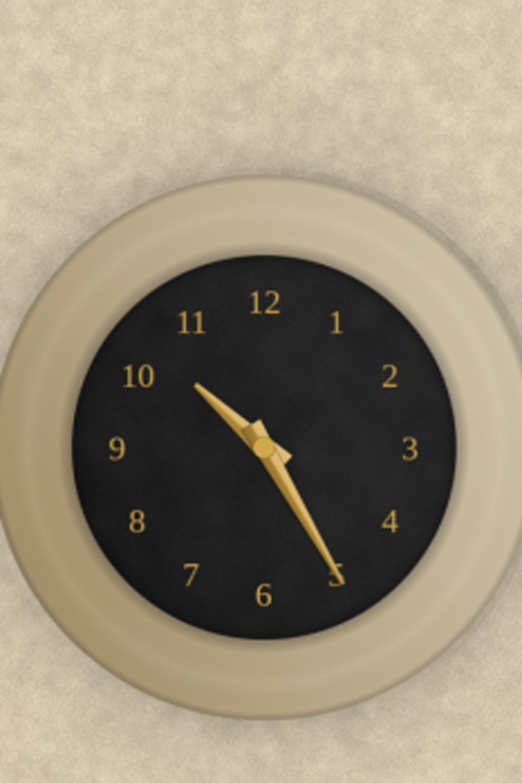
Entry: h=10 m=25
